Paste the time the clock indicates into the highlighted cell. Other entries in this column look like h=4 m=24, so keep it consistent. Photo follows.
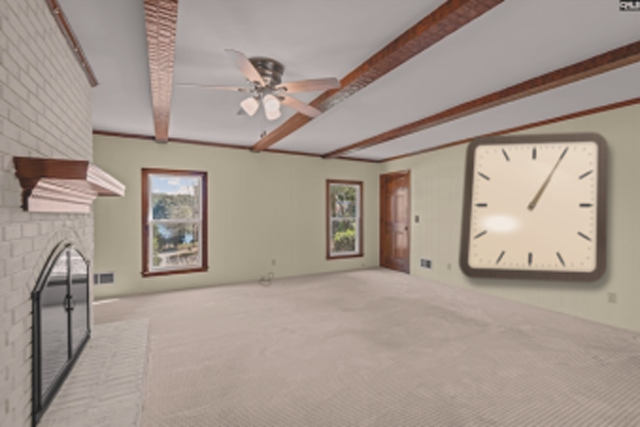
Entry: h=1 m=5
